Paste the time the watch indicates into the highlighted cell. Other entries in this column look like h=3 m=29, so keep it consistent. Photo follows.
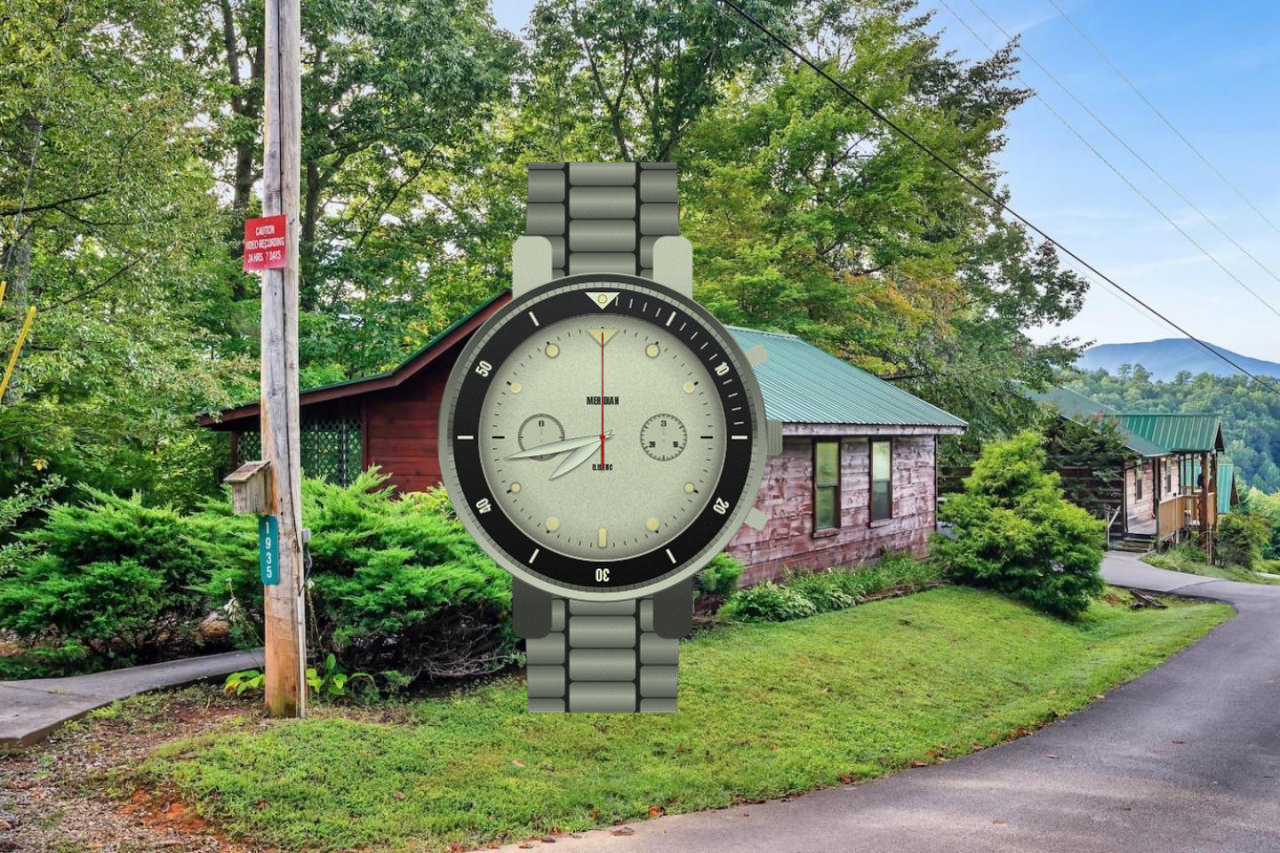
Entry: h=7 m=43
